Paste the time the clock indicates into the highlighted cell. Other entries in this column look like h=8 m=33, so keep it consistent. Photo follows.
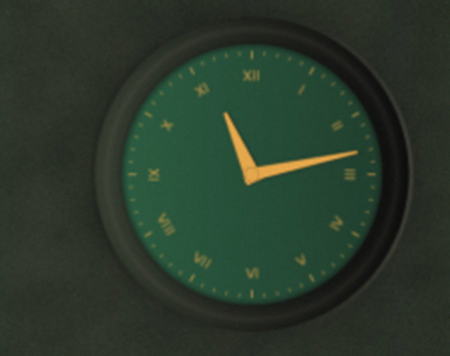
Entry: h=11 m=13
